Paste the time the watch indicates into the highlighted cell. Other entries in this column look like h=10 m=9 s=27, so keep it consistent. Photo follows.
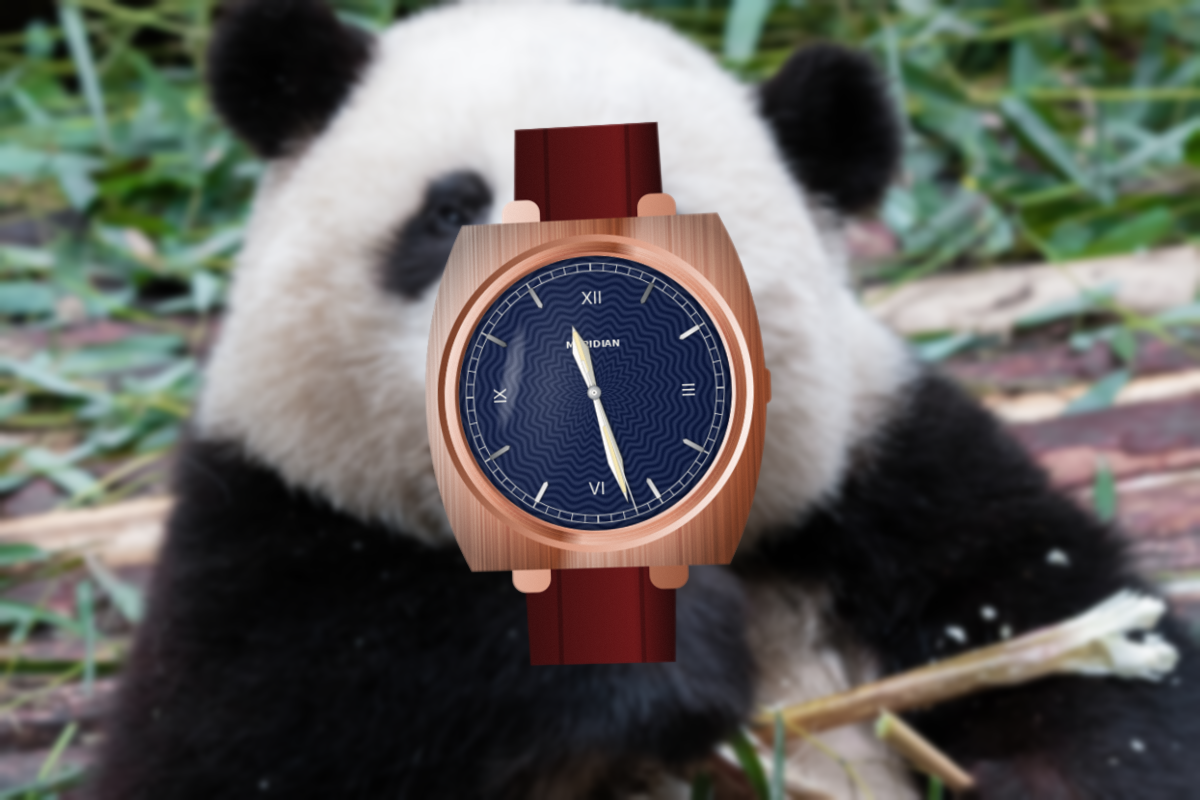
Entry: h=11 m=27 s=27
